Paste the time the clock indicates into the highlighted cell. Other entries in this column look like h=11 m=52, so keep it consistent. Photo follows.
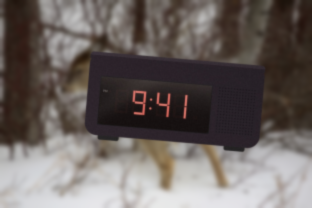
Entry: h=9 m=41
